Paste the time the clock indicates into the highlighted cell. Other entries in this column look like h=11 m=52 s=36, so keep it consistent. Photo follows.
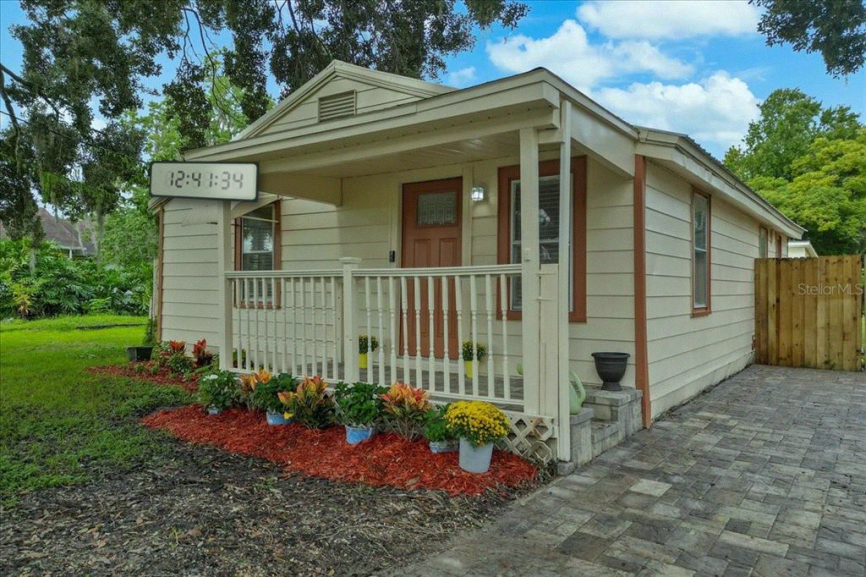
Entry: h=12 m=41 s=34
